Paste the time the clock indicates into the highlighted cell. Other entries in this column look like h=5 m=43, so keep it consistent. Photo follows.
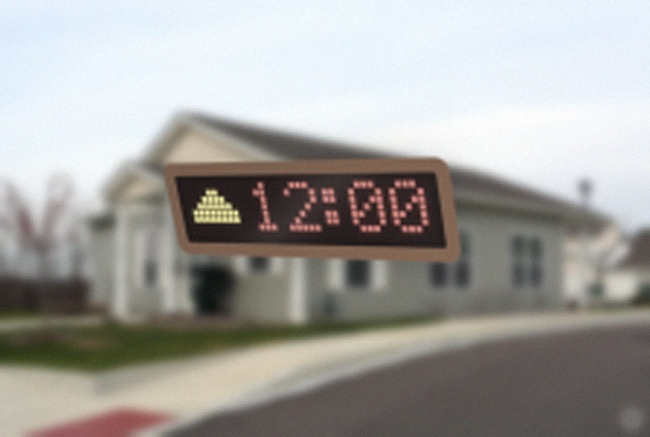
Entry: h=12 m=0
